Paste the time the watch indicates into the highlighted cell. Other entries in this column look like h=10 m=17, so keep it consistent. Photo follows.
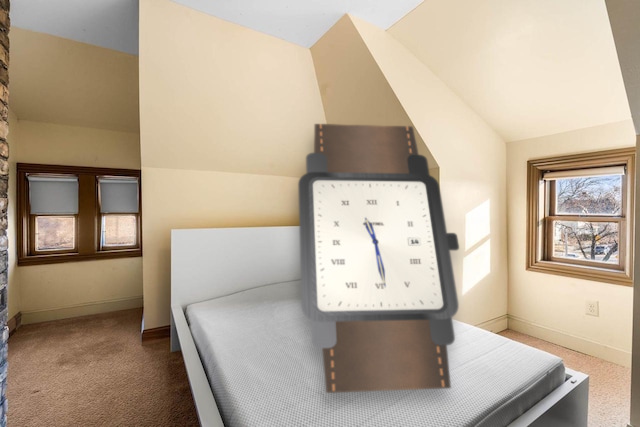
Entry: h=11 m=29
